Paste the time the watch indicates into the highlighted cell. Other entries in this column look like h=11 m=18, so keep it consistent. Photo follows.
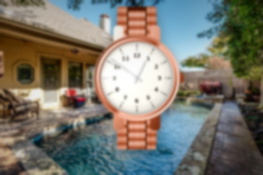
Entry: h=12 m=51
